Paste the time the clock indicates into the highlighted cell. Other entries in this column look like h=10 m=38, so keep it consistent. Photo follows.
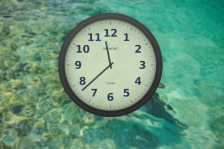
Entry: h=11 m=38
